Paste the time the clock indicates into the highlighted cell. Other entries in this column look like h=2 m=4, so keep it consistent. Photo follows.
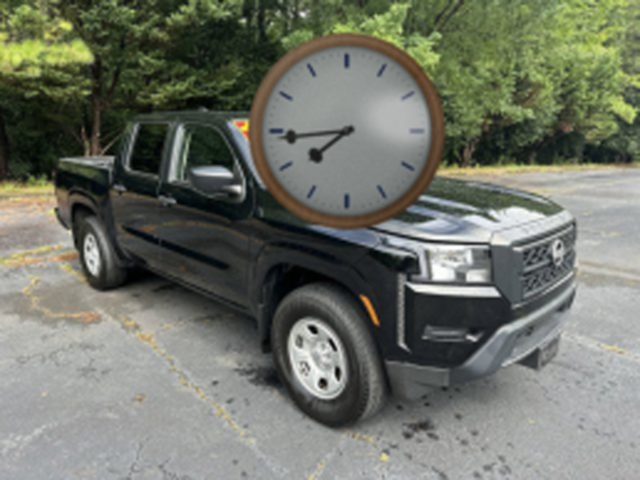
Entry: h=7 m=44
